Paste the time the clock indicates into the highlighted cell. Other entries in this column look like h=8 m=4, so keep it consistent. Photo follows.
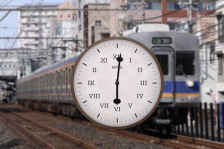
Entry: h=6 m=1
